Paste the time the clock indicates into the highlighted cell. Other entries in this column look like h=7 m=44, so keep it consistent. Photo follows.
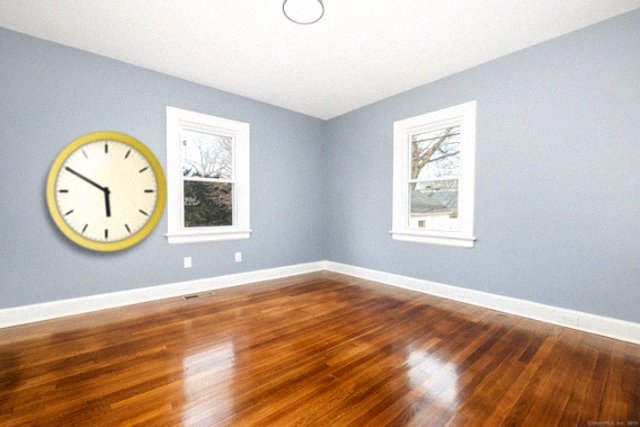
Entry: h=5 m=50
